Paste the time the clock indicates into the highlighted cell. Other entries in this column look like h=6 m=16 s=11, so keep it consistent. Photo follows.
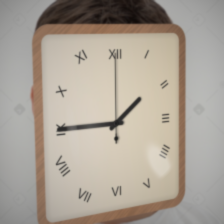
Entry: h=1 m=45 s=0
